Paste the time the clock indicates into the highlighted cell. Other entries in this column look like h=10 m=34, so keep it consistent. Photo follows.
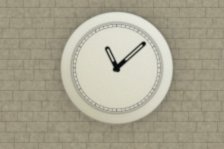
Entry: h=11 m=8
